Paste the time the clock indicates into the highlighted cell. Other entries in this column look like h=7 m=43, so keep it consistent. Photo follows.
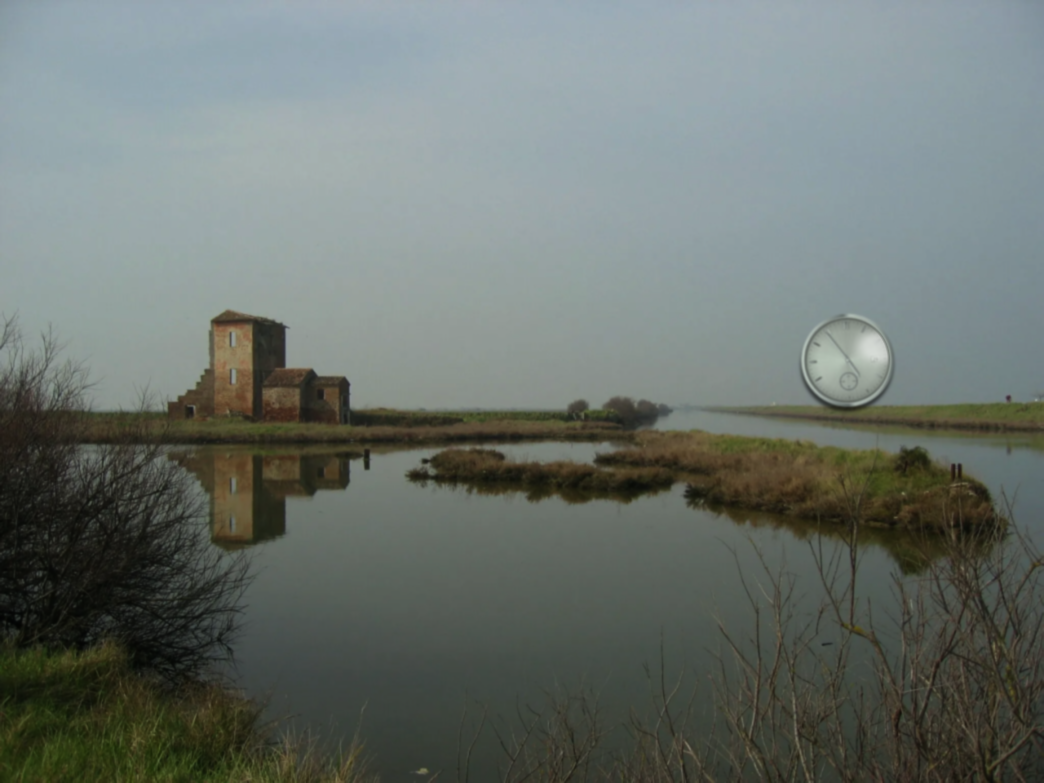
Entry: h=4 m=54
